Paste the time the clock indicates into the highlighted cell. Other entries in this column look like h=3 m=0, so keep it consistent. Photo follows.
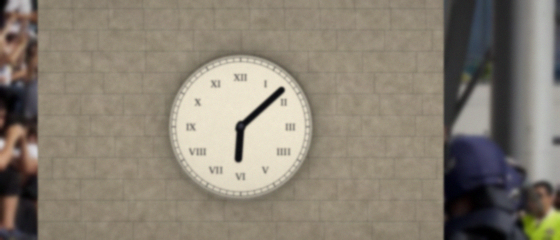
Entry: h=6 m=8
